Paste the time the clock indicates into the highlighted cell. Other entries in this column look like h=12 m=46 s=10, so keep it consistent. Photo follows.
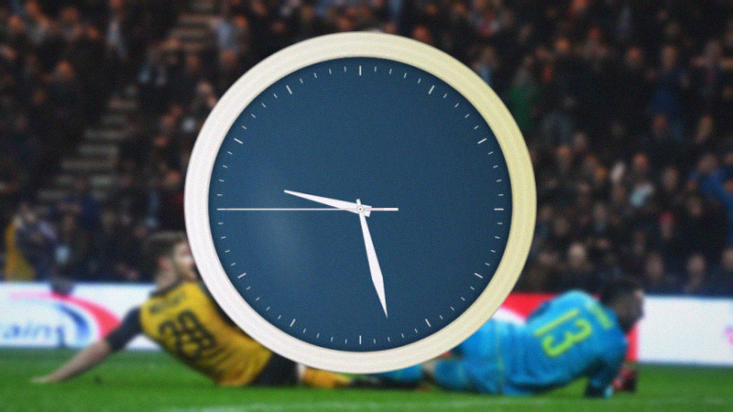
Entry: h=9 m=27 s=45
